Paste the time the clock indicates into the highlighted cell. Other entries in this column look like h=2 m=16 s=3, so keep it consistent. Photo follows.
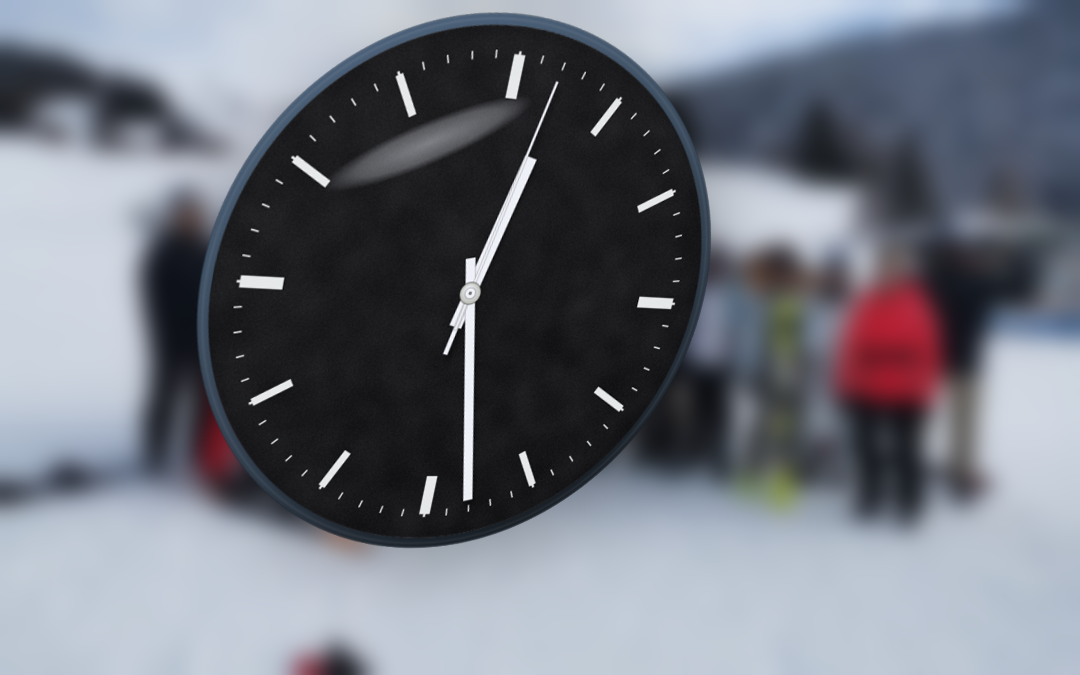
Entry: h=12 m=28 s=2
